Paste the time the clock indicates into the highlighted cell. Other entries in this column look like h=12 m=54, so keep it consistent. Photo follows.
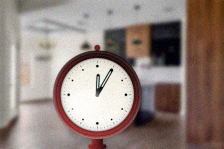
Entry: h=12 m=5
